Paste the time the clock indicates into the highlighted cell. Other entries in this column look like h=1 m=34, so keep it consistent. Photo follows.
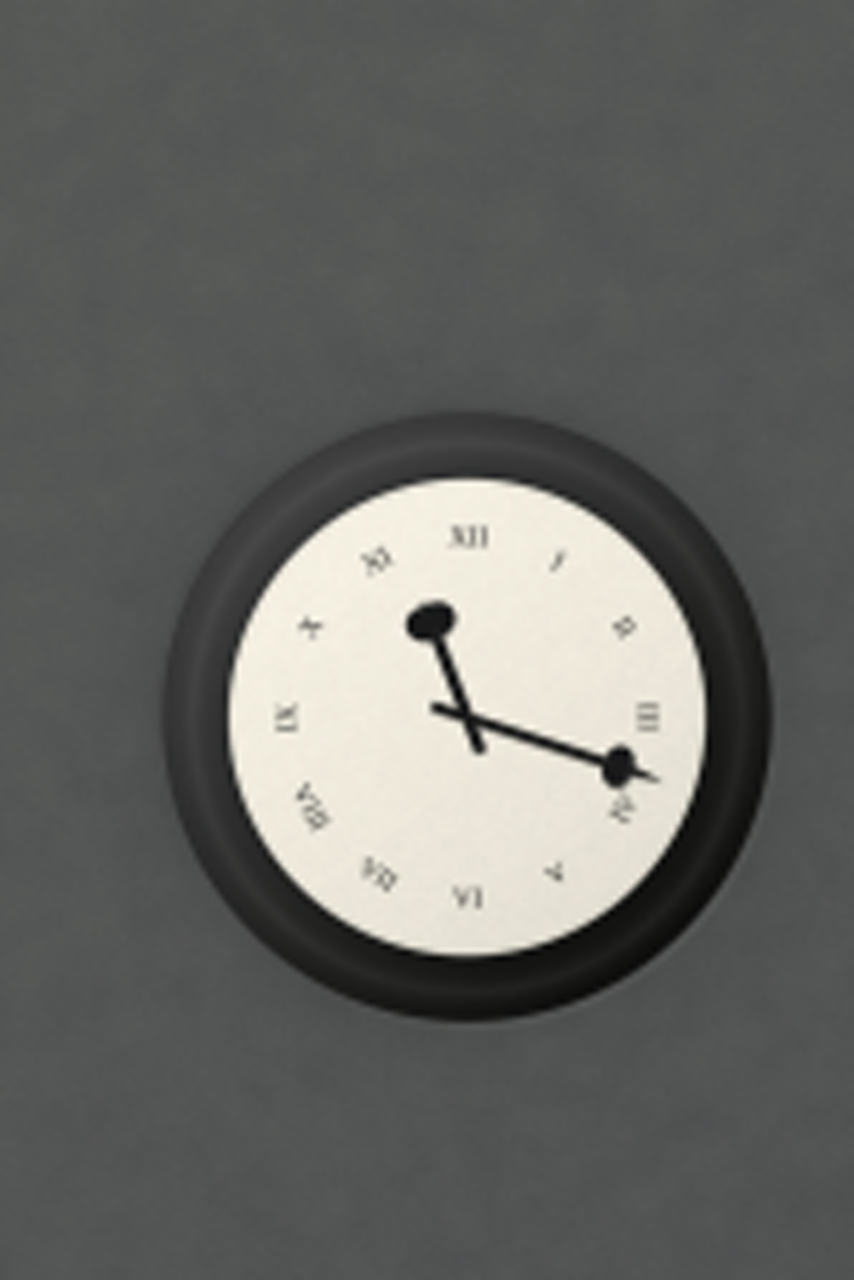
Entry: h=11 m=18
